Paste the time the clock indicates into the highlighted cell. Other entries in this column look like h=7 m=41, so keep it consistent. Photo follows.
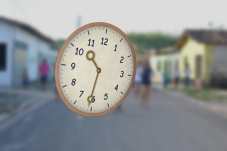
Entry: h=10 m=31
